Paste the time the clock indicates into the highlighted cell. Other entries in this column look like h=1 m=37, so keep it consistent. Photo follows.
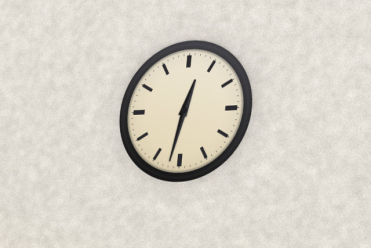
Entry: h=12 m=32
